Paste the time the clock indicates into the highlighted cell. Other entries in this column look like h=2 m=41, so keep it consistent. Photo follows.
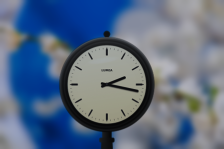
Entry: h=2 m=17
